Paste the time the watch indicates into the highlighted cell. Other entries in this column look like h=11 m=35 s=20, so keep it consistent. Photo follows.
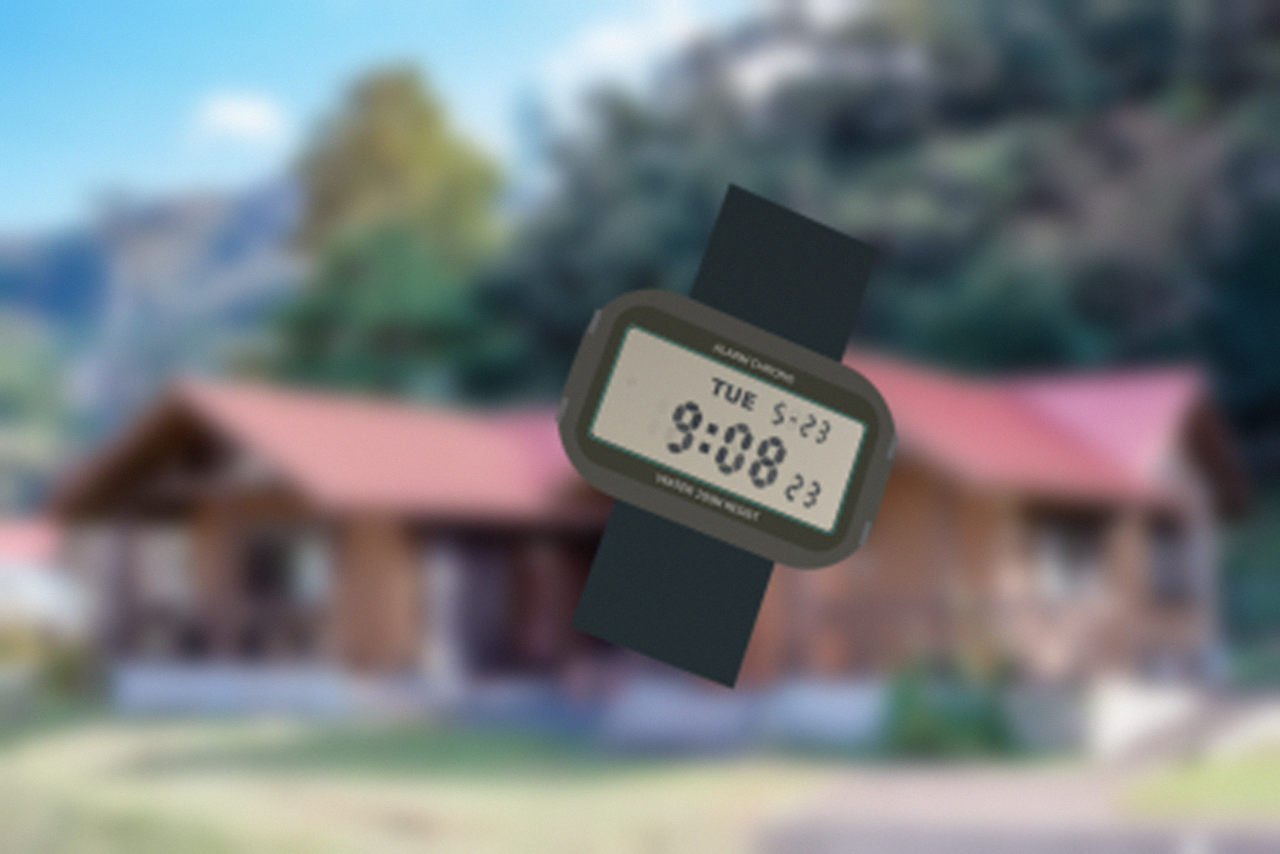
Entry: h=9 m=8 s=23
